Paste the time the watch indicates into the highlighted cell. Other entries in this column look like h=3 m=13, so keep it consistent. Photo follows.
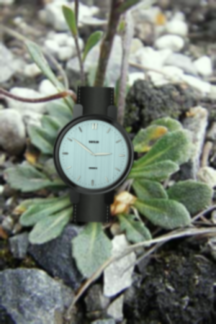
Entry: h=2 m=51
